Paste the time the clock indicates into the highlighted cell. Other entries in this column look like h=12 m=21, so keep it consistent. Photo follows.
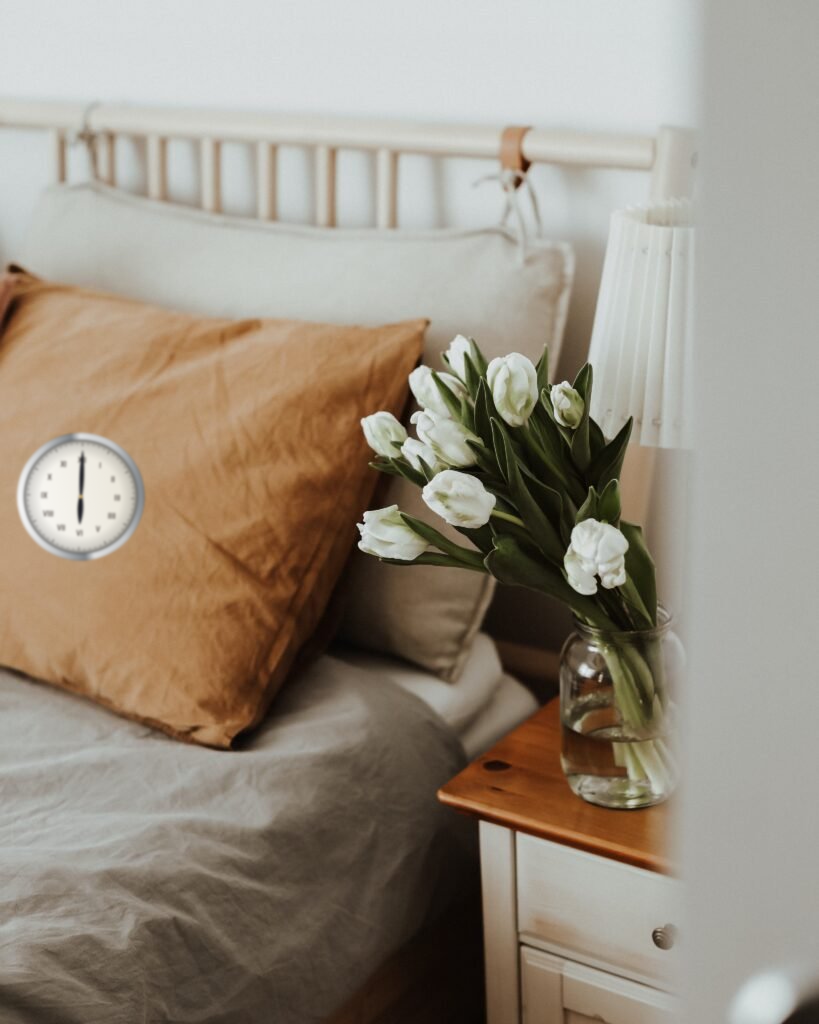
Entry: h=6 m=0
